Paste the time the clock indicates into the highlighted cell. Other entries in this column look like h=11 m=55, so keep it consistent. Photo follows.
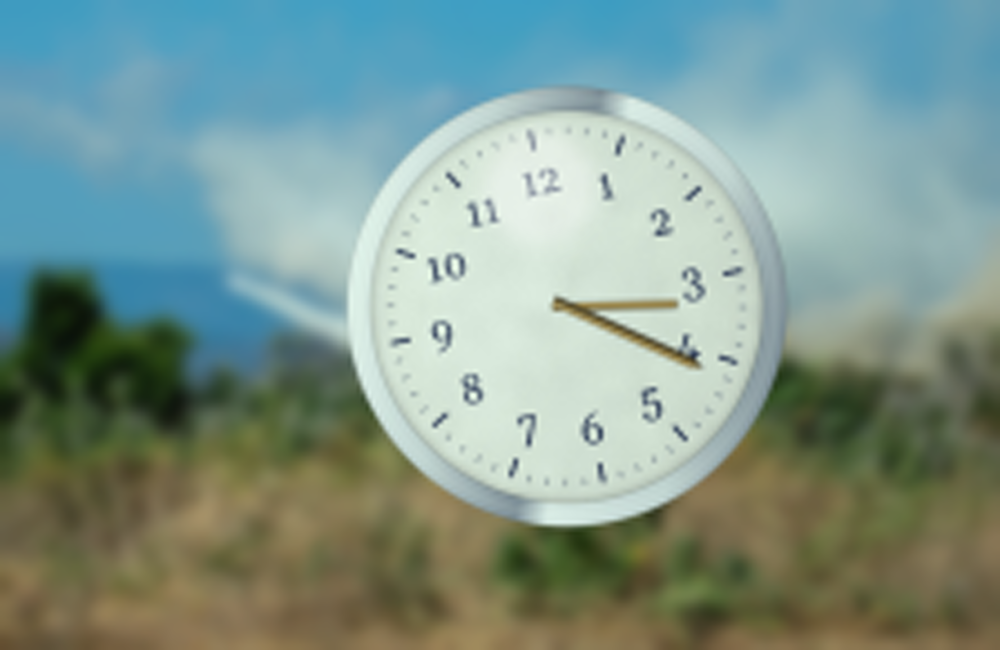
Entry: h=3 m=21
